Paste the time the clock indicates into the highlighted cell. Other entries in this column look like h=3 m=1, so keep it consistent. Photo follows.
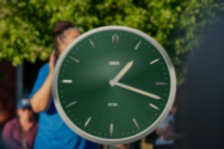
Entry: h=1 m=18
